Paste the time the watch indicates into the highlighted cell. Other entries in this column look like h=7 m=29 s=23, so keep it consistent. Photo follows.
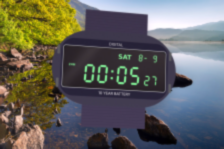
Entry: h=0 m=5 s=27
